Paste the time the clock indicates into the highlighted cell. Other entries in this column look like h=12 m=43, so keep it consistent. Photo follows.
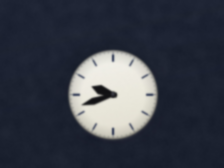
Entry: h=9 m=42
